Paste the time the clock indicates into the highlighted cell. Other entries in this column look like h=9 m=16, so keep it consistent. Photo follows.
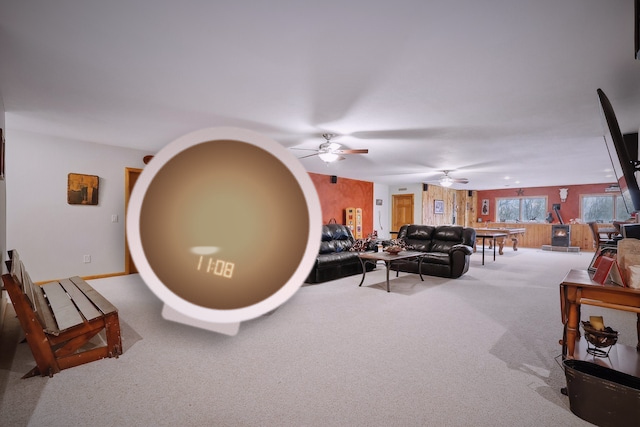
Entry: h=11 m=8
